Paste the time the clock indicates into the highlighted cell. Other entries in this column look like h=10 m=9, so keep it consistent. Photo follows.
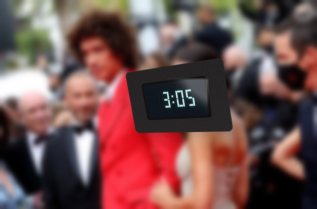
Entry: h=3 m=5
